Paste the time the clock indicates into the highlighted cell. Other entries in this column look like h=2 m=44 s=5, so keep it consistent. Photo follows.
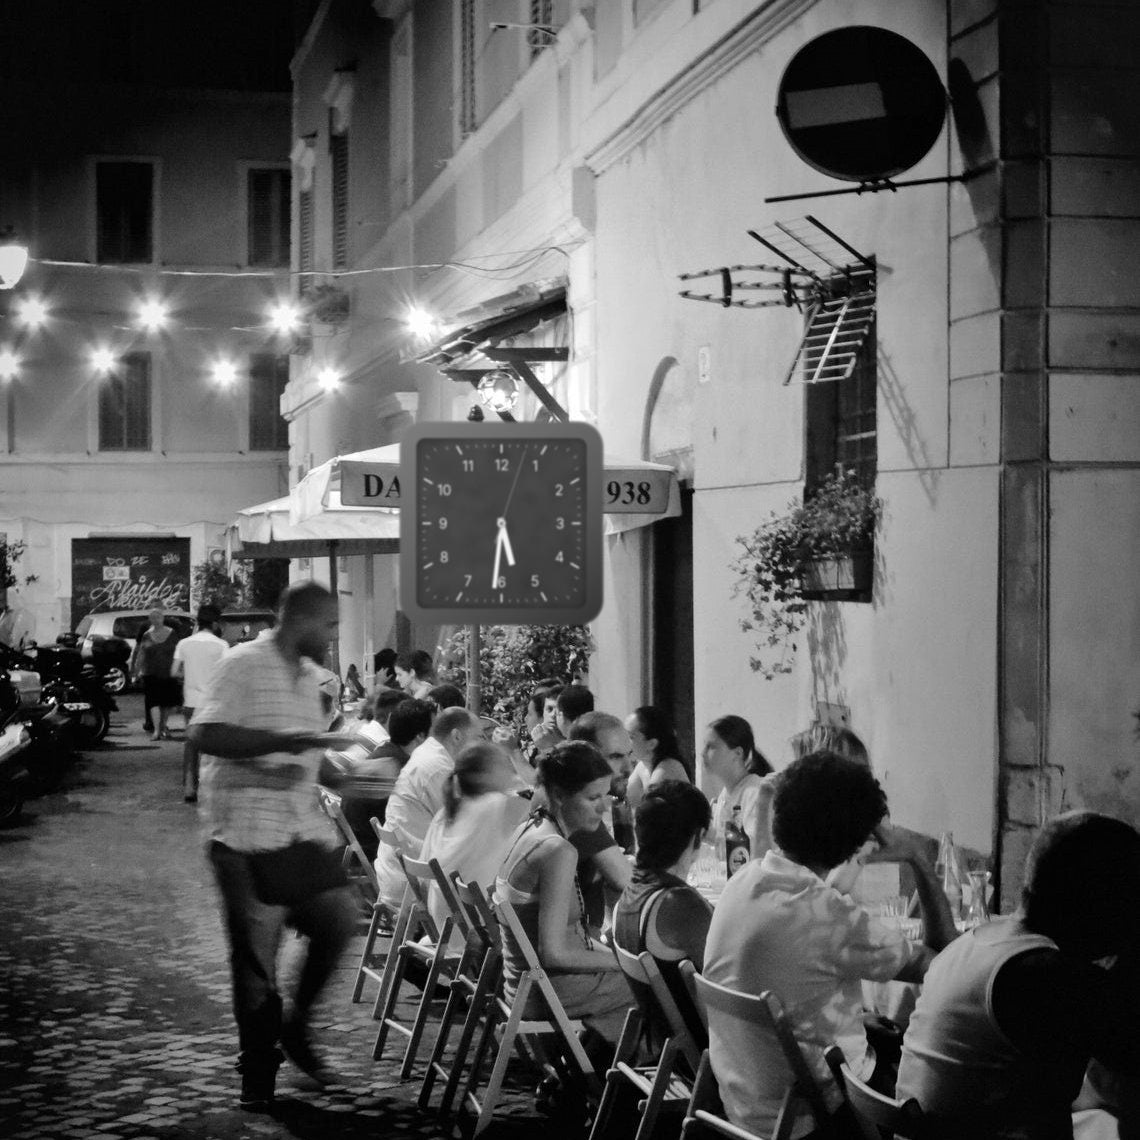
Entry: h=5 m=31 s=3
